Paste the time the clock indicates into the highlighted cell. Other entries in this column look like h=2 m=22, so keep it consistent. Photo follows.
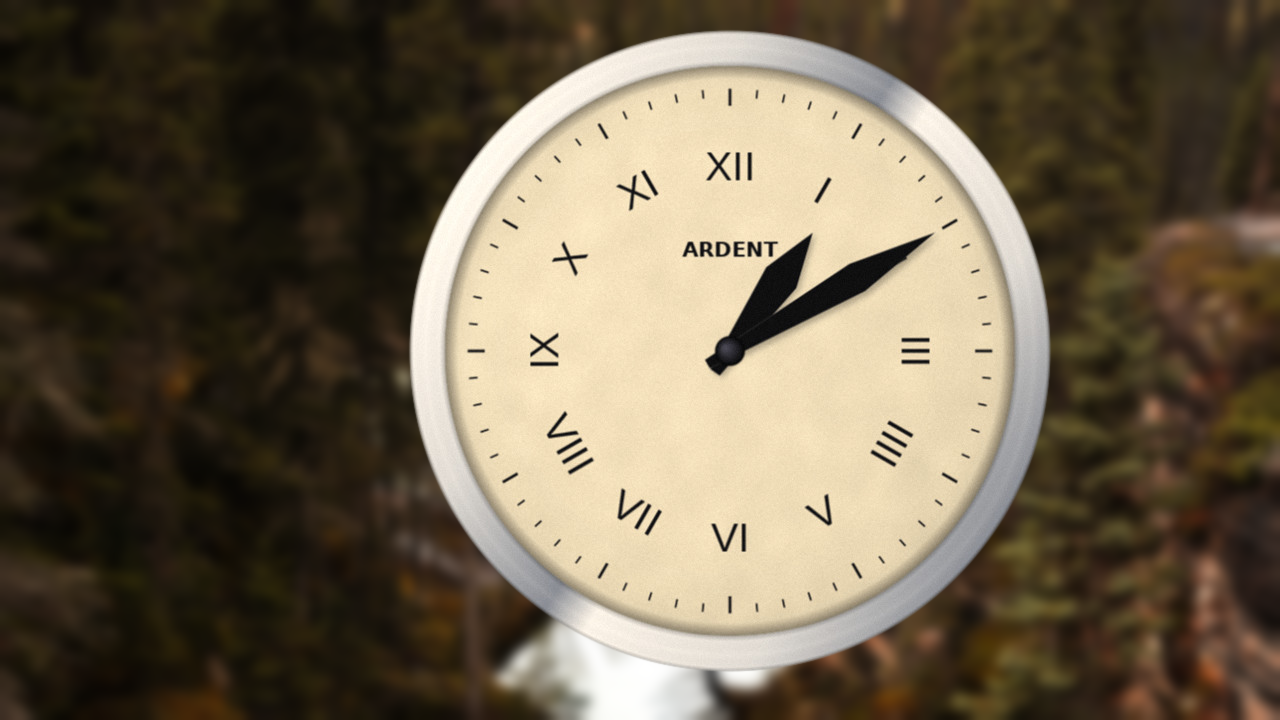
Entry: h=1 m=10
